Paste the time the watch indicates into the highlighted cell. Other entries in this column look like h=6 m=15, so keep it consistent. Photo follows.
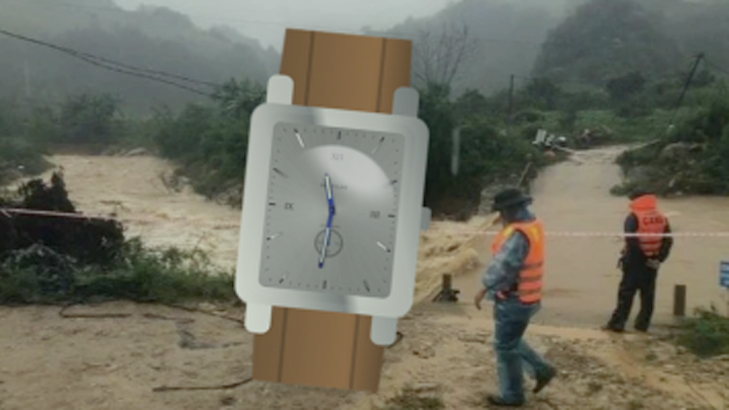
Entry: h=11 m=31
